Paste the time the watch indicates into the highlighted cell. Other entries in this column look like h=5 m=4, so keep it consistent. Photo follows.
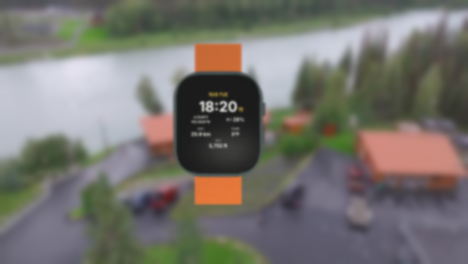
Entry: h=18 m=20
